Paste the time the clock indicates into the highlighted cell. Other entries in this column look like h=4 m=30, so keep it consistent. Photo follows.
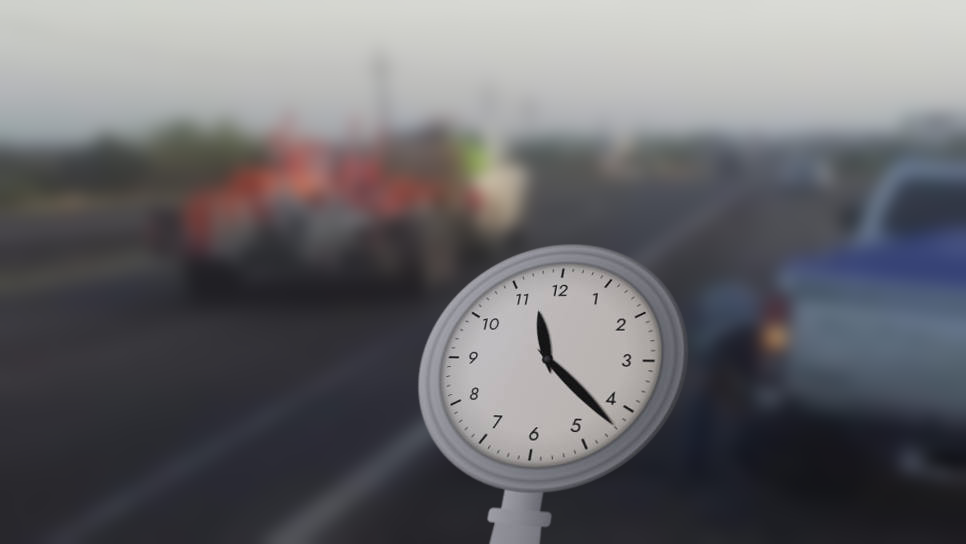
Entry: h=11 m=22
